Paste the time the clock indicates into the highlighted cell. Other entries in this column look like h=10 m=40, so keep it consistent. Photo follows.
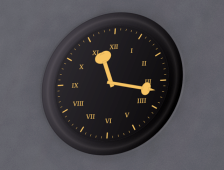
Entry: h=11 m=17
